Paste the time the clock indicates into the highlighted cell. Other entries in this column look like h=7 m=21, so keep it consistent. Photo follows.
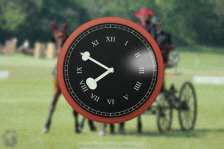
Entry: h=7 m=50
